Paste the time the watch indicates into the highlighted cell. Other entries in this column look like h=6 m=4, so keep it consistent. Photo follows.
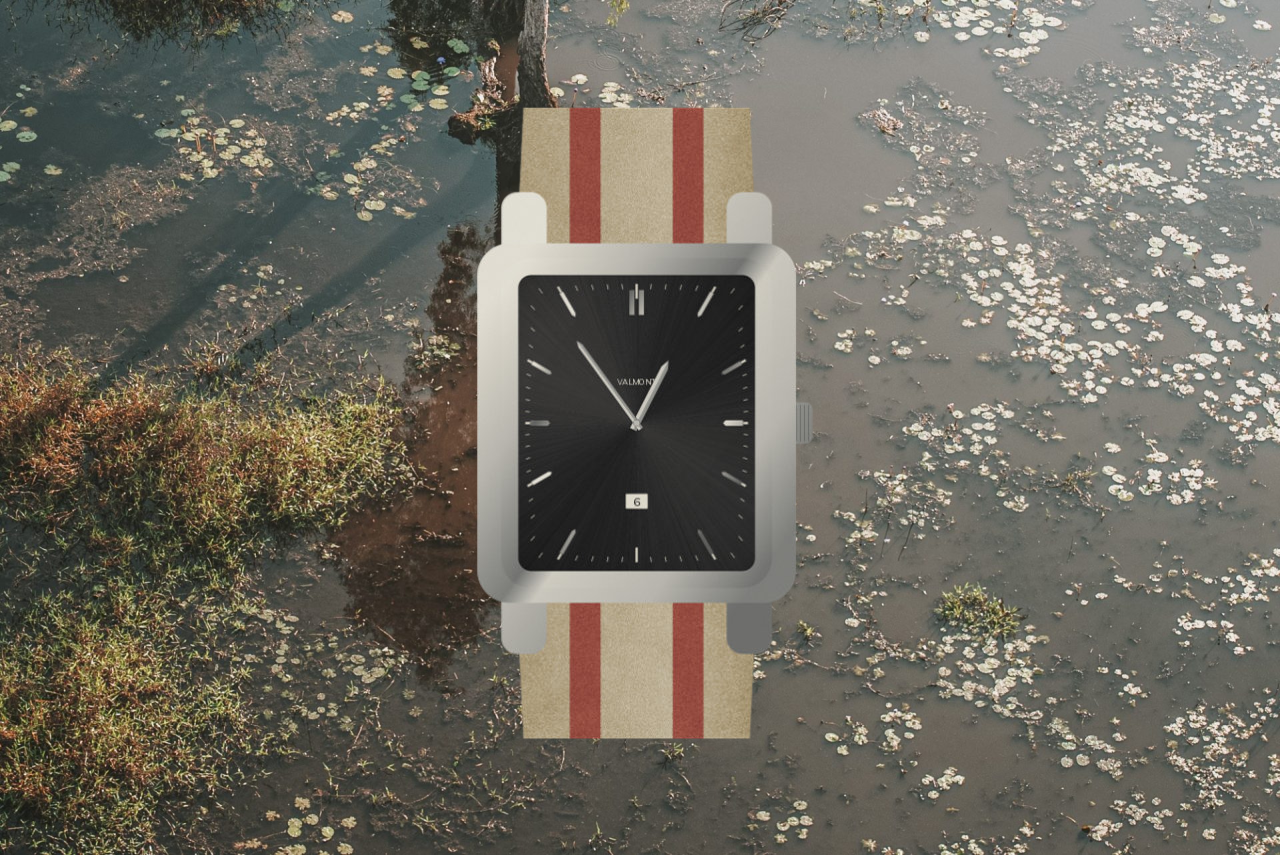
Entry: h=12 m=54
